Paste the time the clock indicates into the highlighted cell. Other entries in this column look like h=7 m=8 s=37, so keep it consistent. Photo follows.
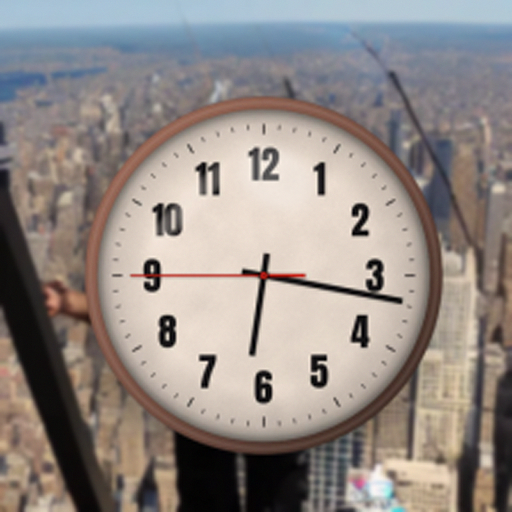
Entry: h=6 m=16 s=45
